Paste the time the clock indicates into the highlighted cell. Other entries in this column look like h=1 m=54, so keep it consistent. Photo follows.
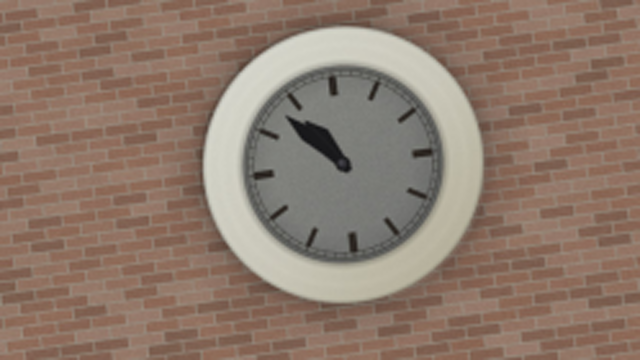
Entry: h=10 m=53
